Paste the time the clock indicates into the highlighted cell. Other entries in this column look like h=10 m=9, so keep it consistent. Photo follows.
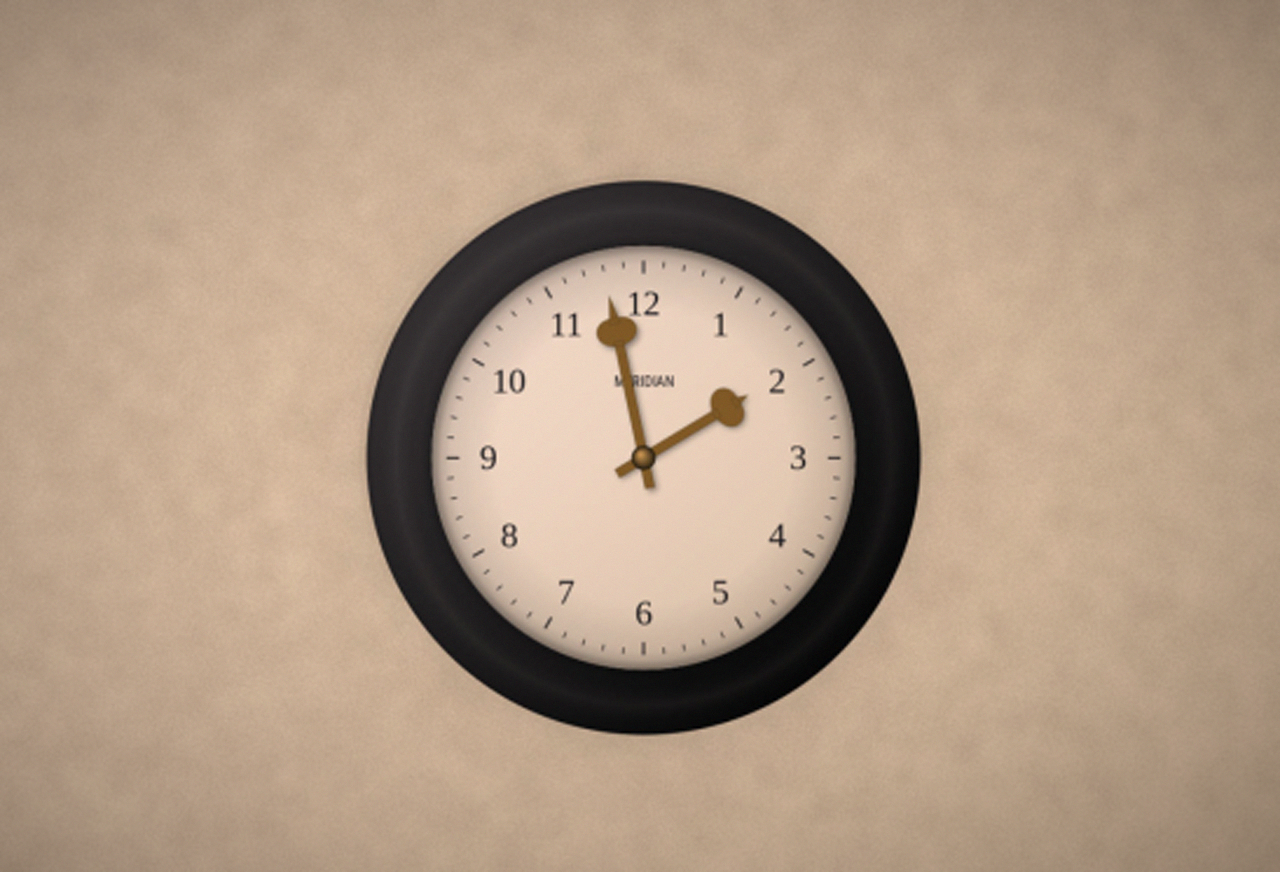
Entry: h=1 m=58
